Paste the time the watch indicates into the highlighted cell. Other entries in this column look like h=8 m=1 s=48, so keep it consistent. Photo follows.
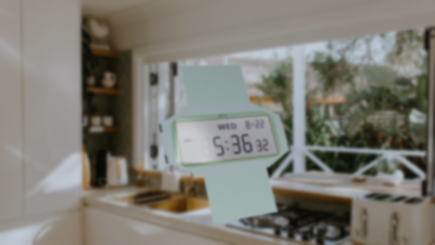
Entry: h=5 m=36 s=32
